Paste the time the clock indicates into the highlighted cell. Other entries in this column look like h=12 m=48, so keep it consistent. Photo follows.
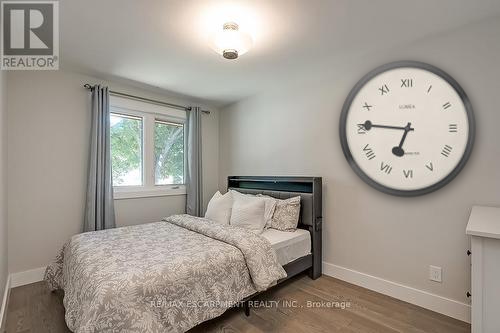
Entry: h=6 m=46
